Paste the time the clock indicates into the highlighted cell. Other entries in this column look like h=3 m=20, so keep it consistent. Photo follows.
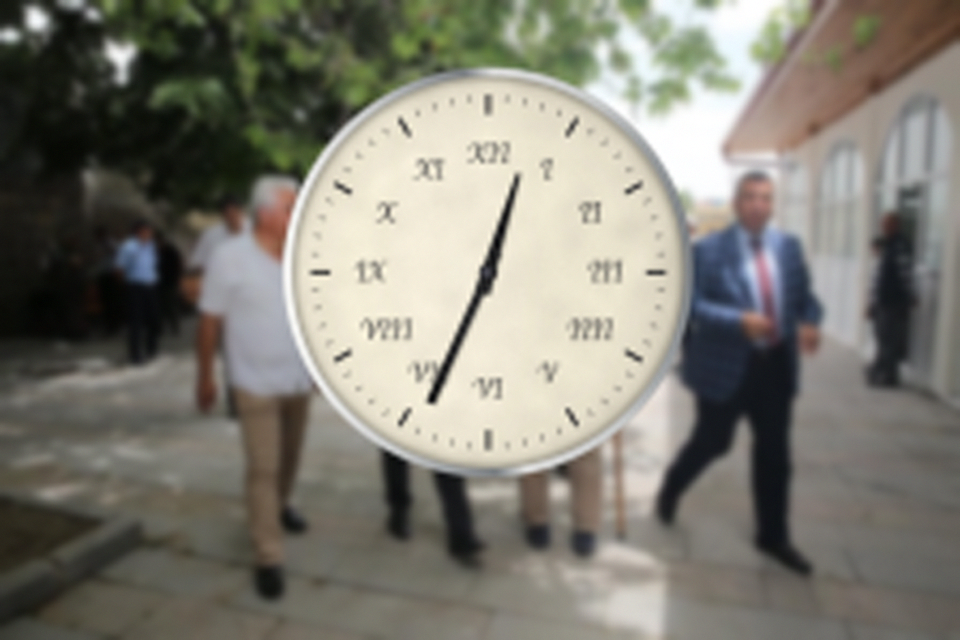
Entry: h=12 m=34
